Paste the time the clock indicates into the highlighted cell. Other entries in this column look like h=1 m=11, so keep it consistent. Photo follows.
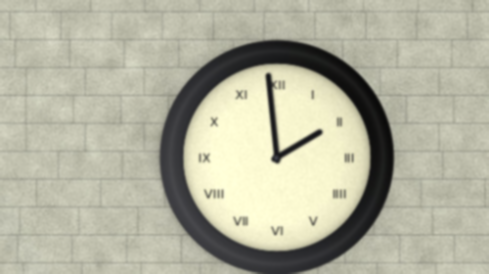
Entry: h=1 m=59
